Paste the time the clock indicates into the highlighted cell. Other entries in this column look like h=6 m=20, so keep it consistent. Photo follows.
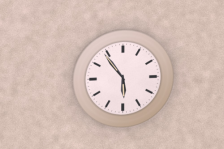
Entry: h=5 m=54
